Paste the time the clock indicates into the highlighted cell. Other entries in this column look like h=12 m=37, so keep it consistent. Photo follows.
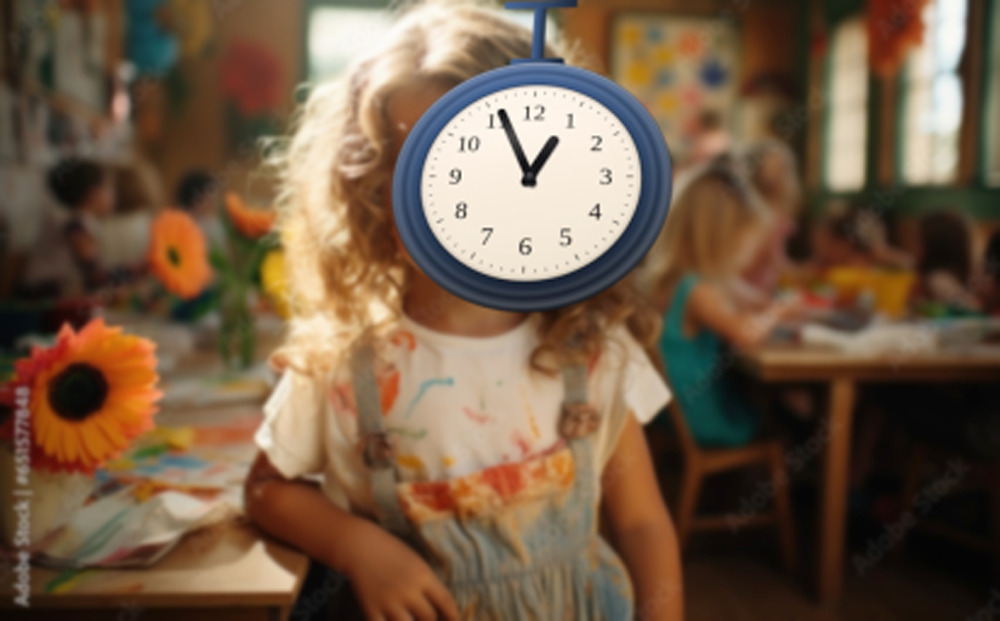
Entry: h=12 m=56
